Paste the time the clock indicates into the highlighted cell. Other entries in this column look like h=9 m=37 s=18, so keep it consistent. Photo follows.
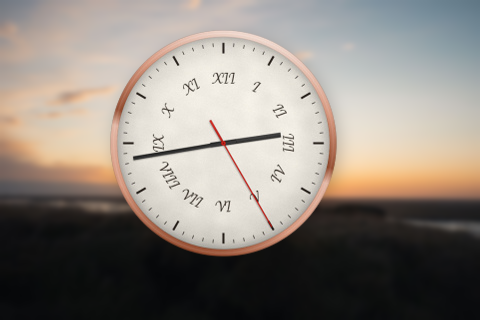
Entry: h=2 m=43 s=25
